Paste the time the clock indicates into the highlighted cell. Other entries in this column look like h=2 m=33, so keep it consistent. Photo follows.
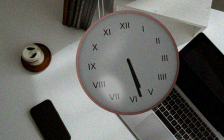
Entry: h=5 m=28
